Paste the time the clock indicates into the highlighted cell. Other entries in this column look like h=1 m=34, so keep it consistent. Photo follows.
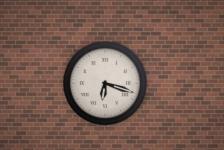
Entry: h=6 m=18
